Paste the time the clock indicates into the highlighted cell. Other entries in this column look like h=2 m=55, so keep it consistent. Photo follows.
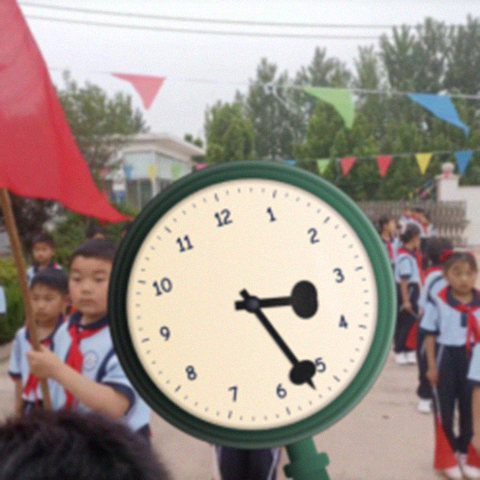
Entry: h=3 m=27
